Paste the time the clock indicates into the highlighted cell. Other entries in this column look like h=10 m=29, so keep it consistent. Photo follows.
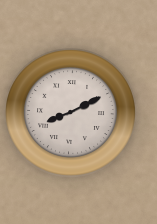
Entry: h=8 m=10
